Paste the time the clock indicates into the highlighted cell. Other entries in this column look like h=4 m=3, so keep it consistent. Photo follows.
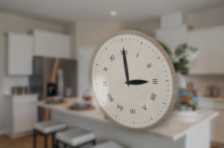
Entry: h=3 m=0
